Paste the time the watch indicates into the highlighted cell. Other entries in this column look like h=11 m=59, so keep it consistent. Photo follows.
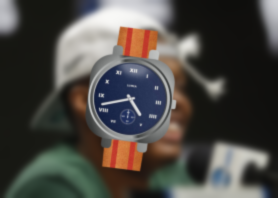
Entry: h=4 m=42
